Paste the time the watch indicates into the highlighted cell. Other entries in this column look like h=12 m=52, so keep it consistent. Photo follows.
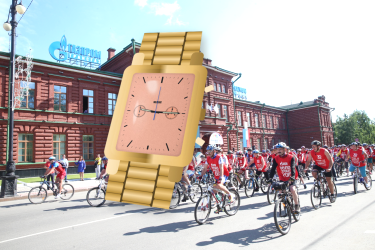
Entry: h=9 m=15
